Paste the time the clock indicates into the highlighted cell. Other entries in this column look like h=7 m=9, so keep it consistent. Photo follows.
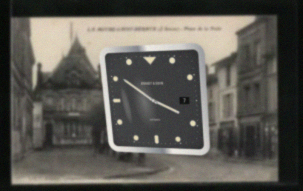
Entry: h=3 m=51
